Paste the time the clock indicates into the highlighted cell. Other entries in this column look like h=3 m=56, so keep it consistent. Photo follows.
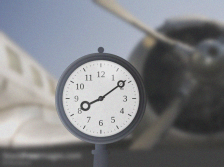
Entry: h=8 m=9
